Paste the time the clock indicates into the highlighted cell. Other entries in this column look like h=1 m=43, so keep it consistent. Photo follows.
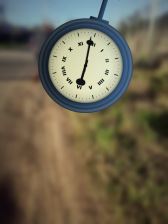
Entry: h=5 m=59
